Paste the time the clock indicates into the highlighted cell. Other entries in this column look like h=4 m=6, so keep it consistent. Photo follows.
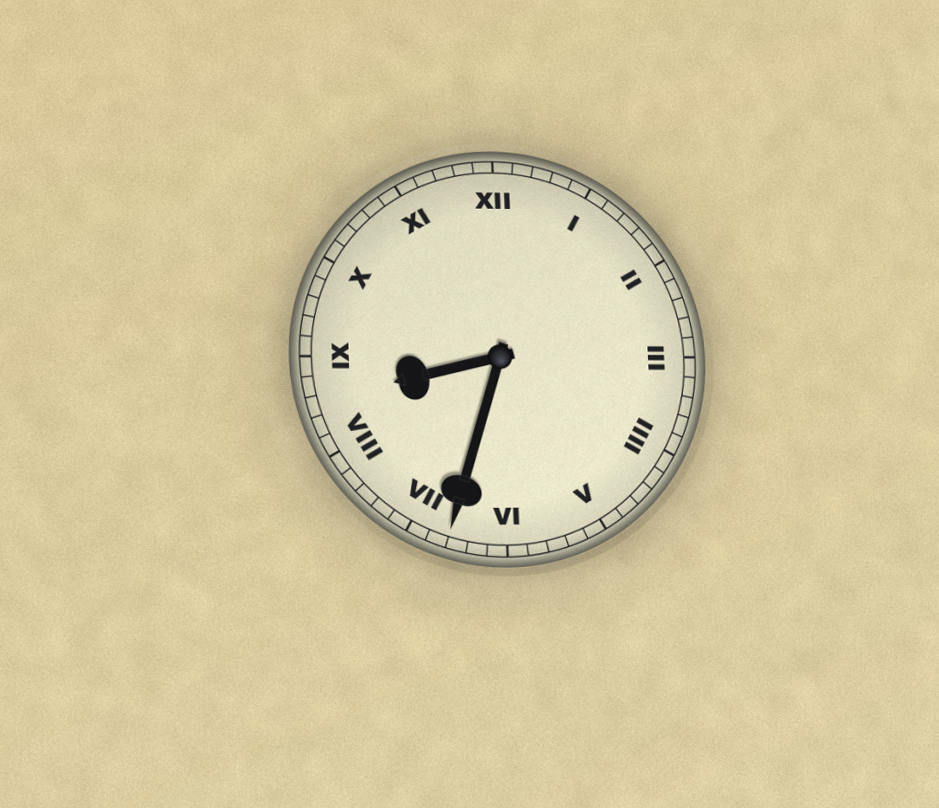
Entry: h=8 m=33
